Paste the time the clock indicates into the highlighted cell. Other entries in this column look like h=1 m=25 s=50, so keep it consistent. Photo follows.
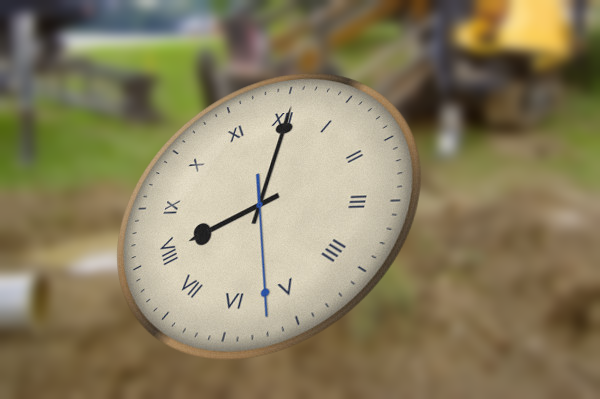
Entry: h=8 m=0 s=27
